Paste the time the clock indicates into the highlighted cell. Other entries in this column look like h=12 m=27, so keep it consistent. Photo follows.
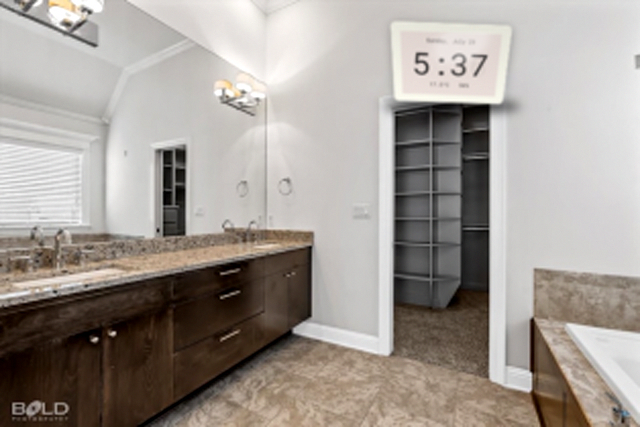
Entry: h=5 m=37
